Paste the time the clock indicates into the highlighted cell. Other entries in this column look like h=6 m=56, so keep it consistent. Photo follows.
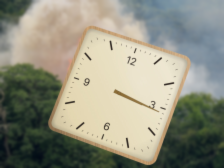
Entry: h=3 m=16
